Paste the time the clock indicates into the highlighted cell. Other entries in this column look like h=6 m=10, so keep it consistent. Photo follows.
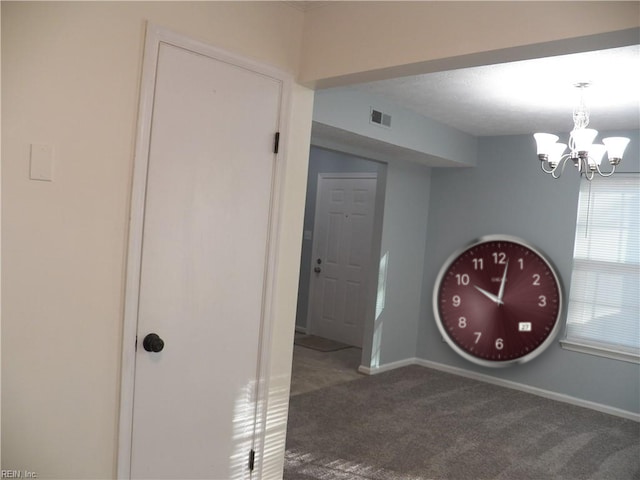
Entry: h=10 m=2
